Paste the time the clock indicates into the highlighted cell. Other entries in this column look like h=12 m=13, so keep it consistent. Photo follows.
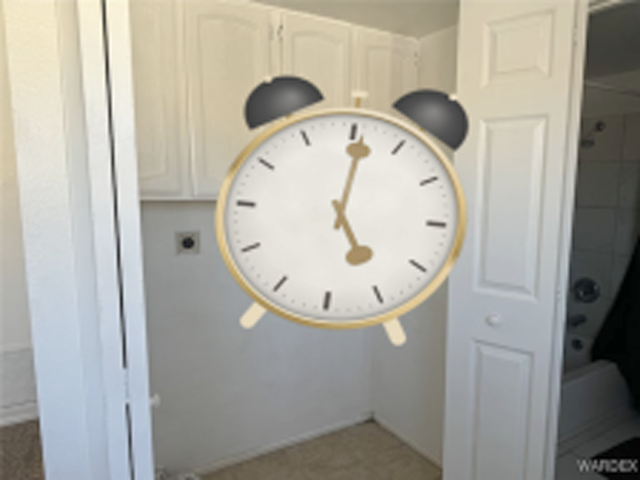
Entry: h=5 m=1
